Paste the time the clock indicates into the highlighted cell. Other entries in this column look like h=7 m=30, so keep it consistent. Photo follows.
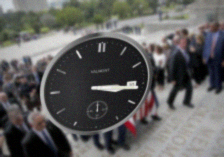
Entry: h=3 m=16
